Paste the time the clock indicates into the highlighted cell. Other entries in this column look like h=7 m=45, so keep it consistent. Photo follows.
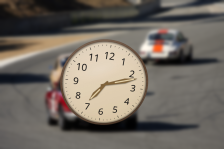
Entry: h=7 m=12
